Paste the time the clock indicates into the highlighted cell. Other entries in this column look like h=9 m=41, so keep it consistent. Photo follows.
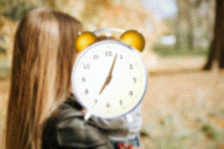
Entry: h=7 m=3
